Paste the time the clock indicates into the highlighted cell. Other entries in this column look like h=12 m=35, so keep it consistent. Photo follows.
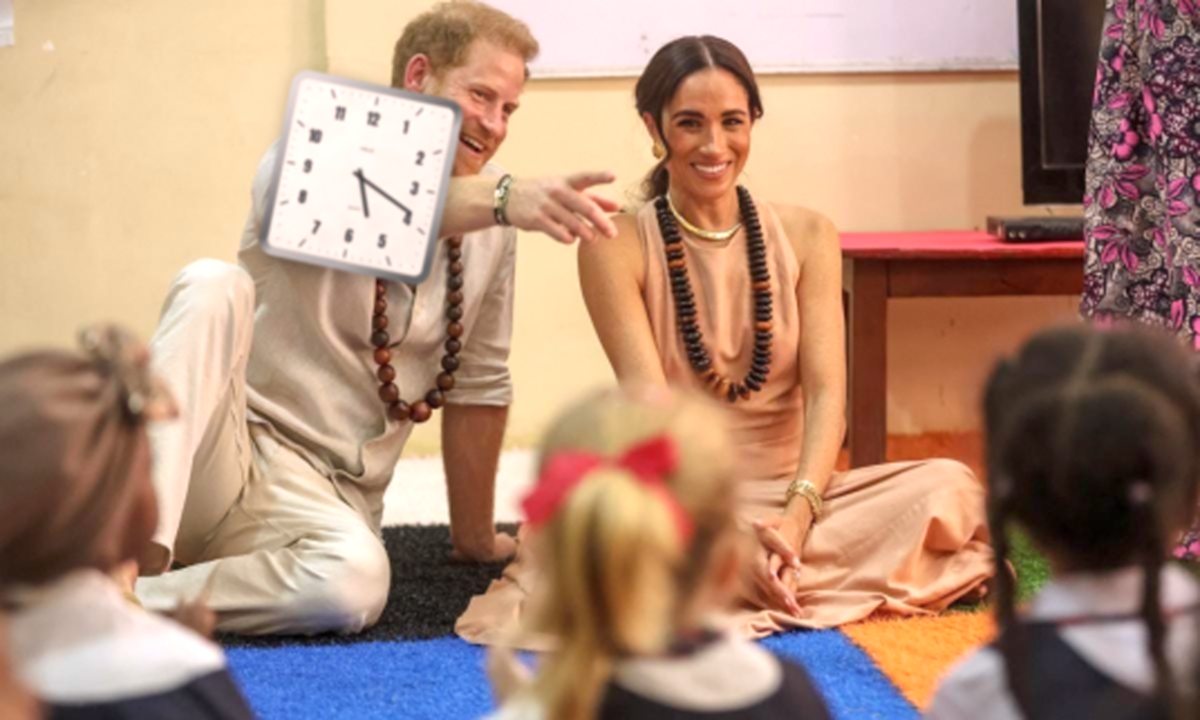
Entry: h=5 m=19
